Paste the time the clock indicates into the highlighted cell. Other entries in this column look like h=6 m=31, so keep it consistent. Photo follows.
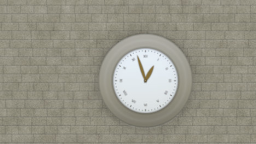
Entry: h=12 m=57
